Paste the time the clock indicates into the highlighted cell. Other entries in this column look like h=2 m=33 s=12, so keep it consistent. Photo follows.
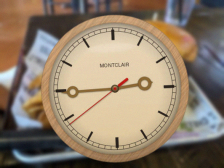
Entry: h=2 m=44 s=39
